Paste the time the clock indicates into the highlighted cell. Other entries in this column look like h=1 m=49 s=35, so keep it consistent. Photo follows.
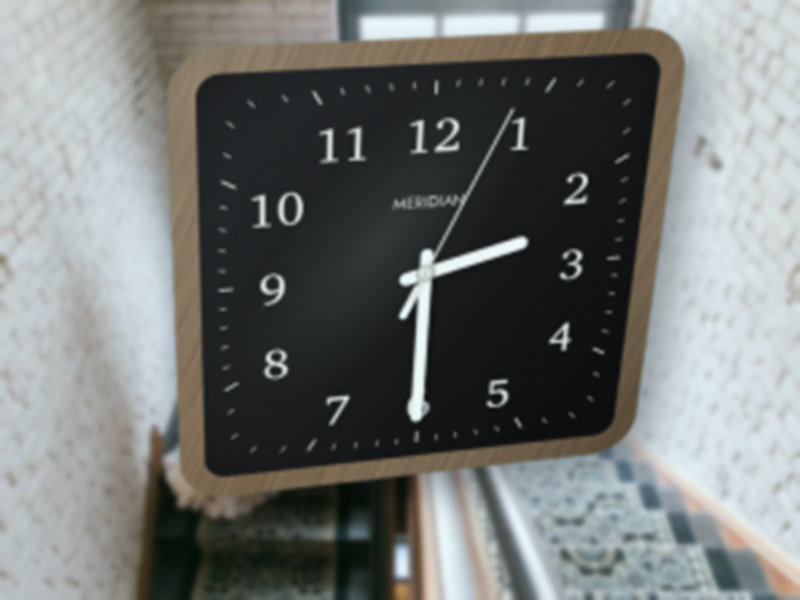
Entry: h=2 m=30 s=4
